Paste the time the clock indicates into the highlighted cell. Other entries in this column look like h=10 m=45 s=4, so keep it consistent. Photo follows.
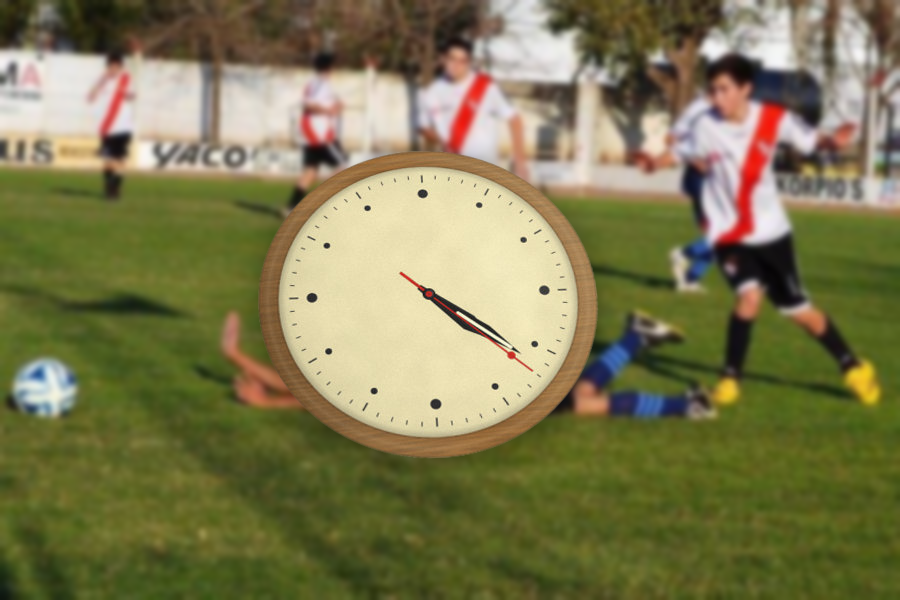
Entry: h=4 m=21 s=22
